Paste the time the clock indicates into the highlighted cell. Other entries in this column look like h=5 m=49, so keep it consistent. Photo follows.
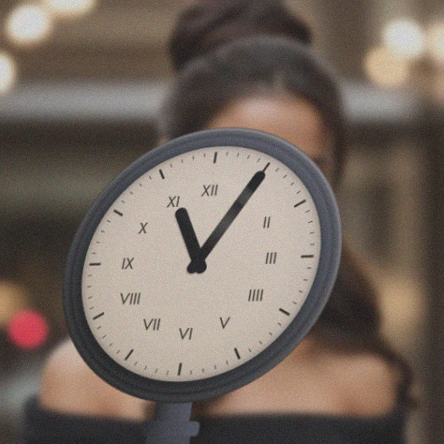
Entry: h=11 m=5
